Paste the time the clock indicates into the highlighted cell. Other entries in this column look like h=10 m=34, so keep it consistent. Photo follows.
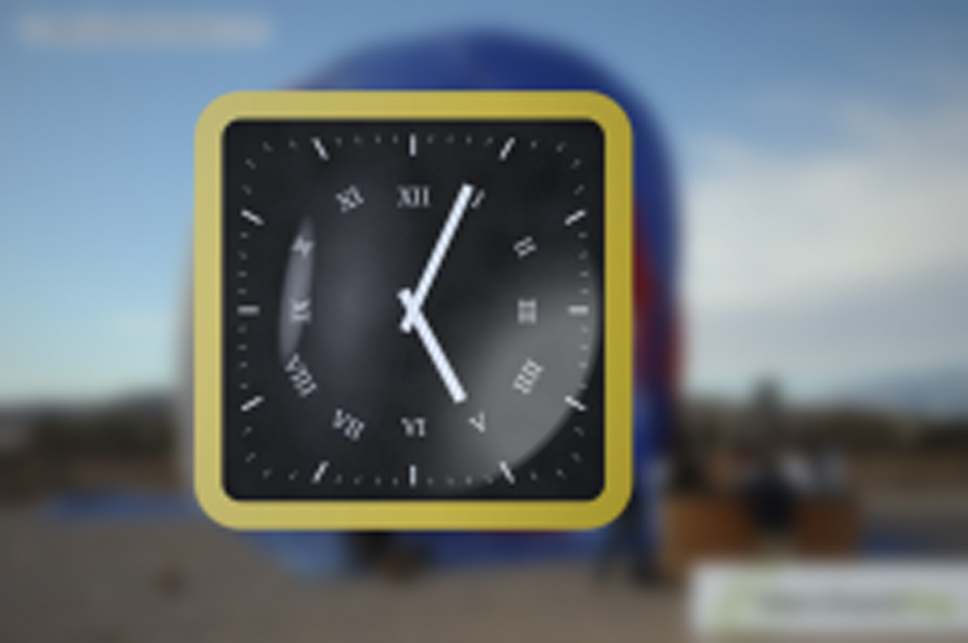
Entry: h=5 m=4
